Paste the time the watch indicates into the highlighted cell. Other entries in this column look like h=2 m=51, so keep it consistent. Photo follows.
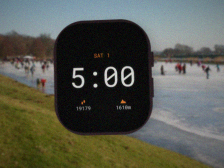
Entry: h=5 m=0
